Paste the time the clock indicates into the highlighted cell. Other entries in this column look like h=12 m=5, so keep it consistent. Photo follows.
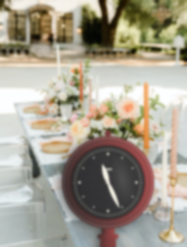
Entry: h=11 m=26
